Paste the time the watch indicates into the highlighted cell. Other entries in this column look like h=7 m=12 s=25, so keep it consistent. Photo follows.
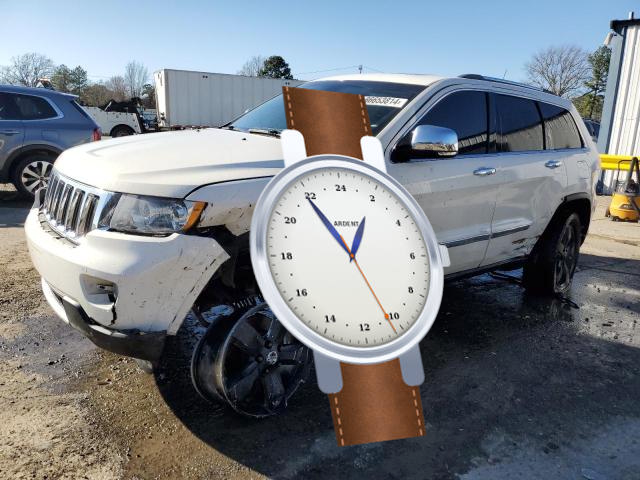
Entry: h=1 m=54 s=26
